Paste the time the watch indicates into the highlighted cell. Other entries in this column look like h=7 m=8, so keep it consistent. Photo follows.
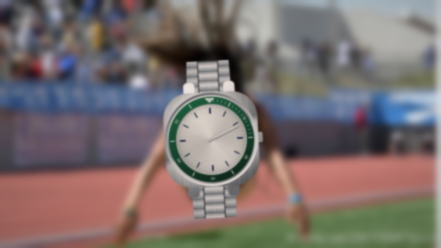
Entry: h=2 m=11
